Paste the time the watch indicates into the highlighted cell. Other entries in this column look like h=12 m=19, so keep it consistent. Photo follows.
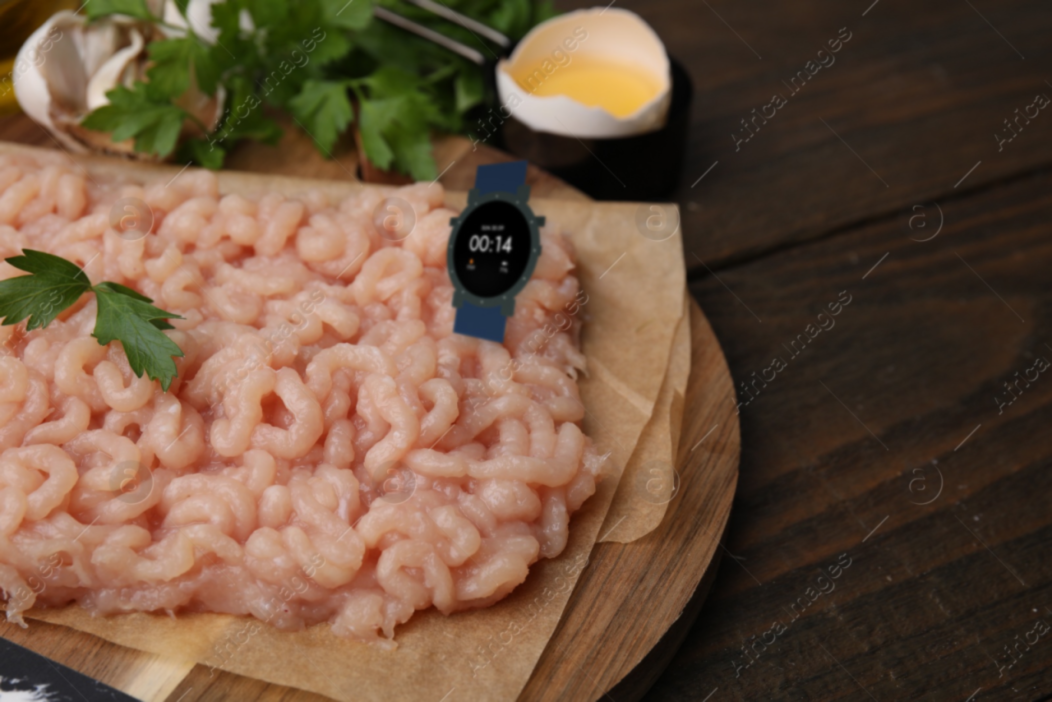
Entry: h=0 m=14
